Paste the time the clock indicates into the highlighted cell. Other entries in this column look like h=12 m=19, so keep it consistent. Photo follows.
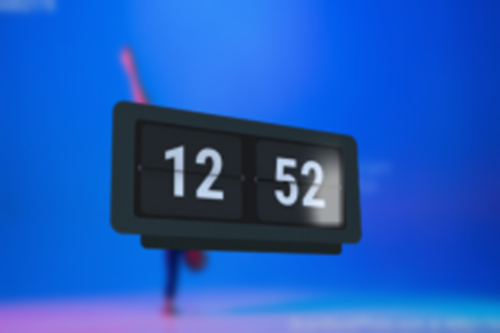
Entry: h=12 m=52
